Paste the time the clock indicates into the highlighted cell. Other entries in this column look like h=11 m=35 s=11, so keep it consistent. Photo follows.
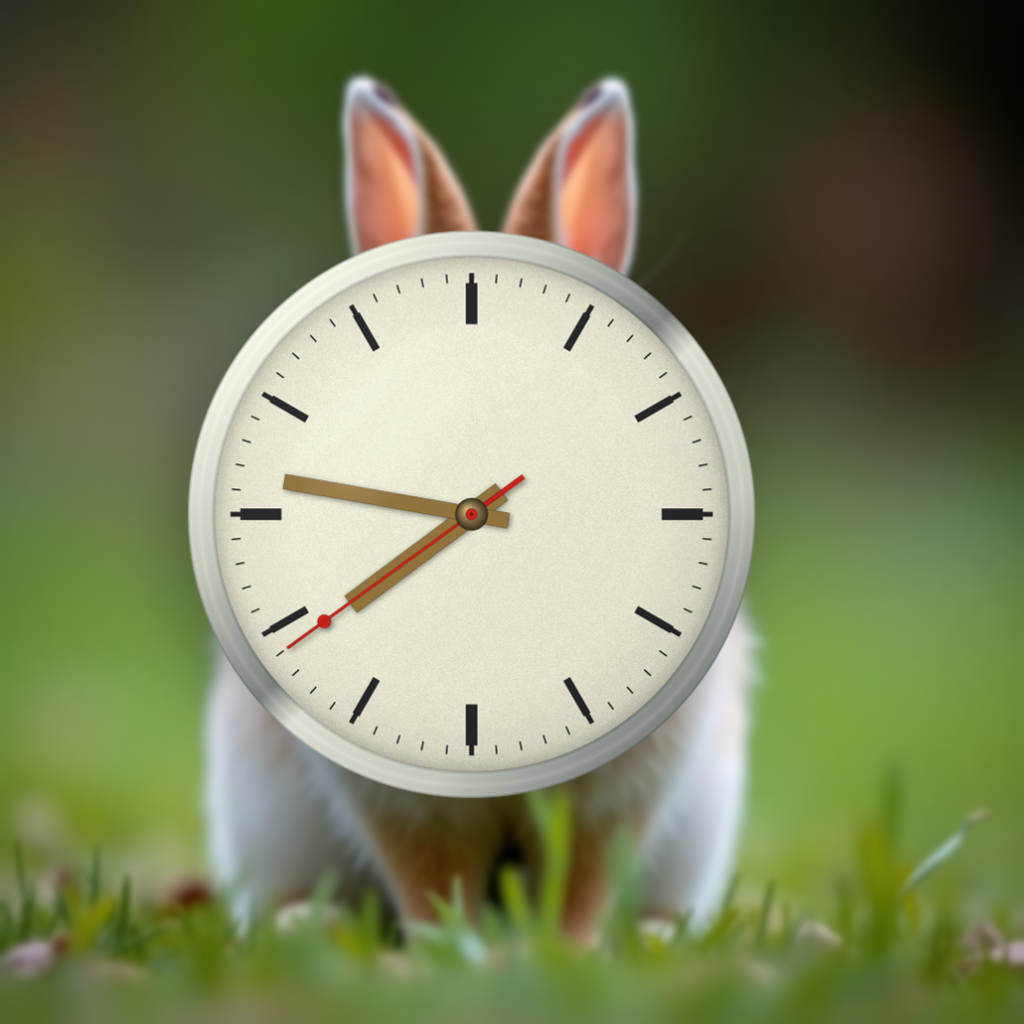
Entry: h=7 m=46 s=39
